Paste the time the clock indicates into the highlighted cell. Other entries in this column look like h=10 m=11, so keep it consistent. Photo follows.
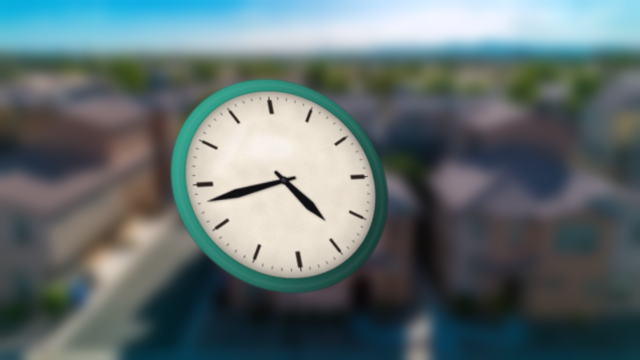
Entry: h=4 m=43
